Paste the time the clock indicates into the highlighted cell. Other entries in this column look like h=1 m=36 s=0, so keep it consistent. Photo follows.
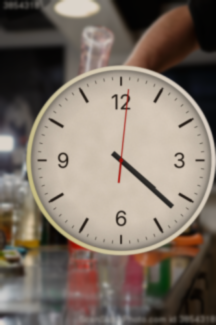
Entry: h=4 m=22 s=1
